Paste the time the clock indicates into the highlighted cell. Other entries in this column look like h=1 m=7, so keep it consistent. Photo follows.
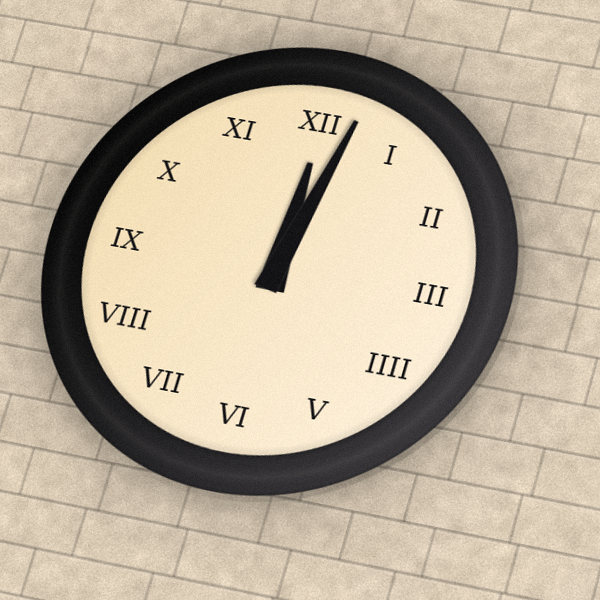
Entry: h=12 m=2
